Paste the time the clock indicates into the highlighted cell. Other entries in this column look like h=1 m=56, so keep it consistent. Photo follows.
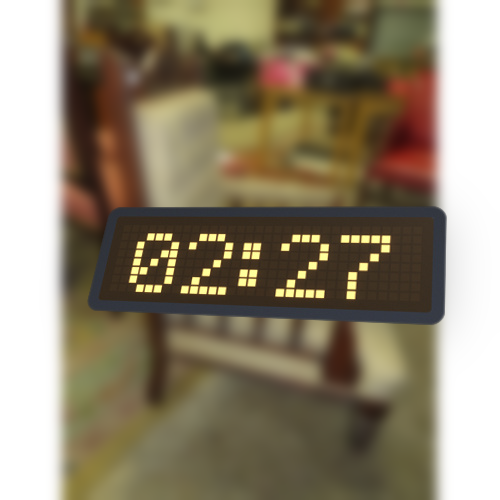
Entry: h=2 m=27
